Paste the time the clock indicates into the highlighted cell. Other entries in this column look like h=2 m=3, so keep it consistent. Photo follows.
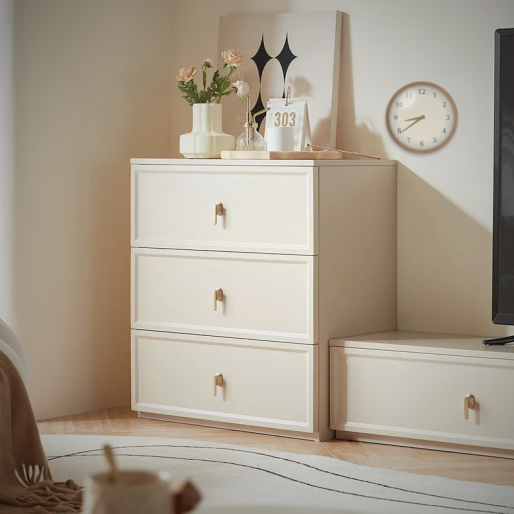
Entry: h=8 m=39
